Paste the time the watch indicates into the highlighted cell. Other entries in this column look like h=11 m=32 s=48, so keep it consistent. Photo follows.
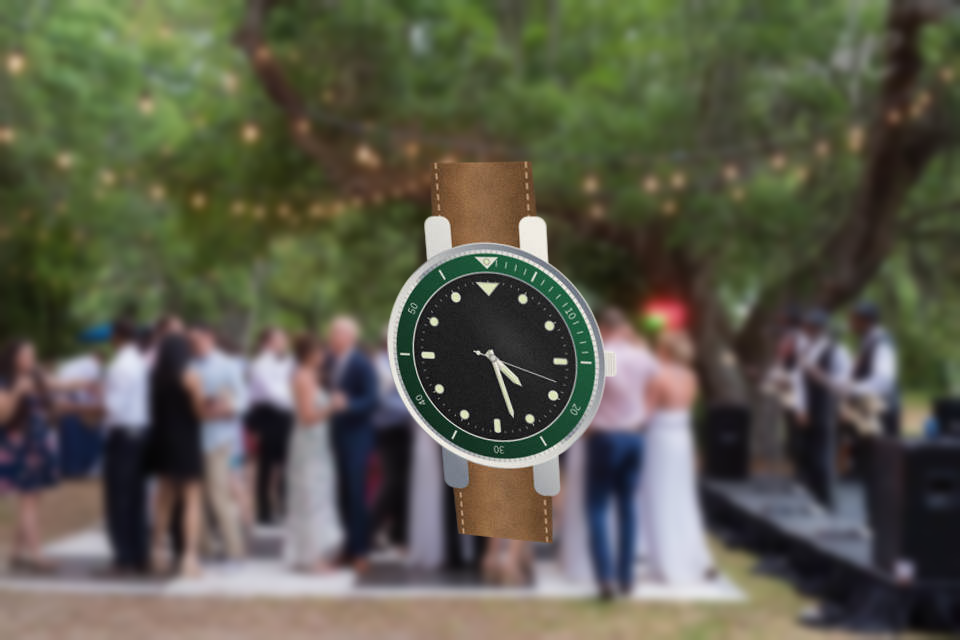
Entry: h=4 m=27 s=18
